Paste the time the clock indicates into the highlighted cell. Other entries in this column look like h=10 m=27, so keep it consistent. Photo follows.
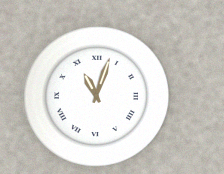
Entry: h=11 m=3
